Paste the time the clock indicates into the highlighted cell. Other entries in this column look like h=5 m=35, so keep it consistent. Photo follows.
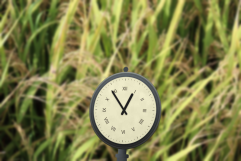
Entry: h=12 m=54
